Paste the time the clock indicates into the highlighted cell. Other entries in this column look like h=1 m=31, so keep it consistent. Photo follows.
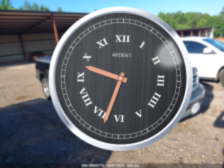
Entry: h=9 m=33
